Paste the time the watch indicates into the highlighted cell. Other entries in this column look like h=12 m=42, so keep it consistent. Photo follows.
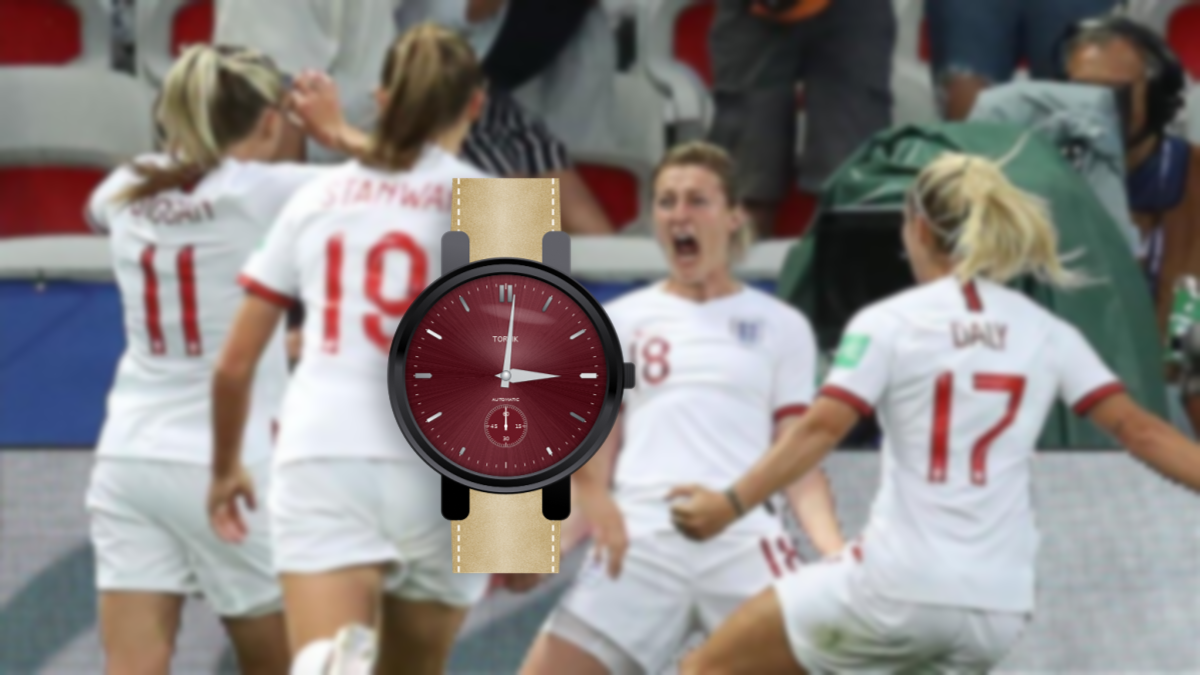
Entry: h=3 m=1
